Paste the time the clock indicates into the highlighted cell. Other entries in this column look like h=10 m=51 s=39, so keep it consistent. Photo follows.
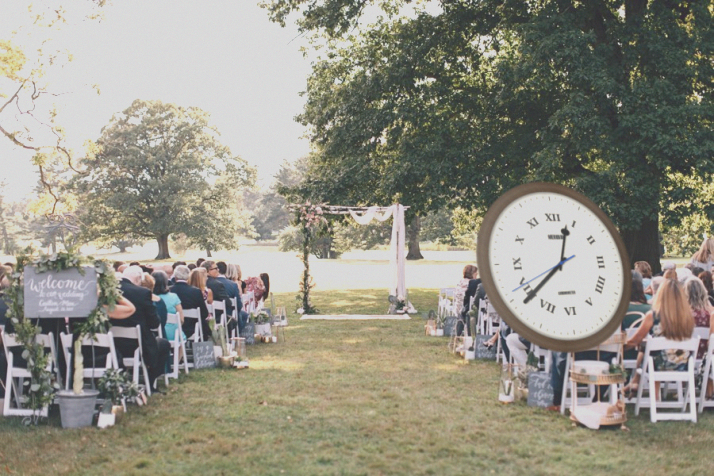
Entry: h=12 m=38 s=41
